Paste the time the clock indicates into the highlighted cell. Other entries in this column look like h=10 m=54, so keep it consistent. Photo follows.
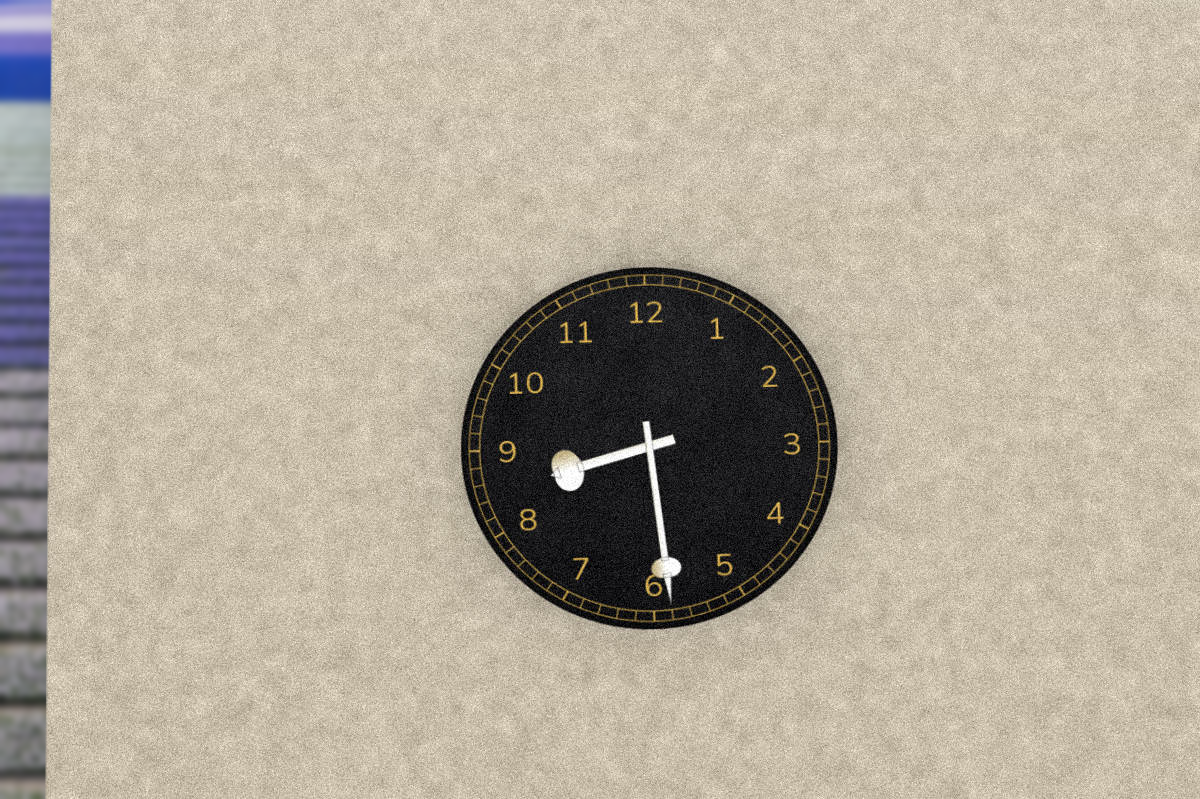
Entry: h=8 m=29
